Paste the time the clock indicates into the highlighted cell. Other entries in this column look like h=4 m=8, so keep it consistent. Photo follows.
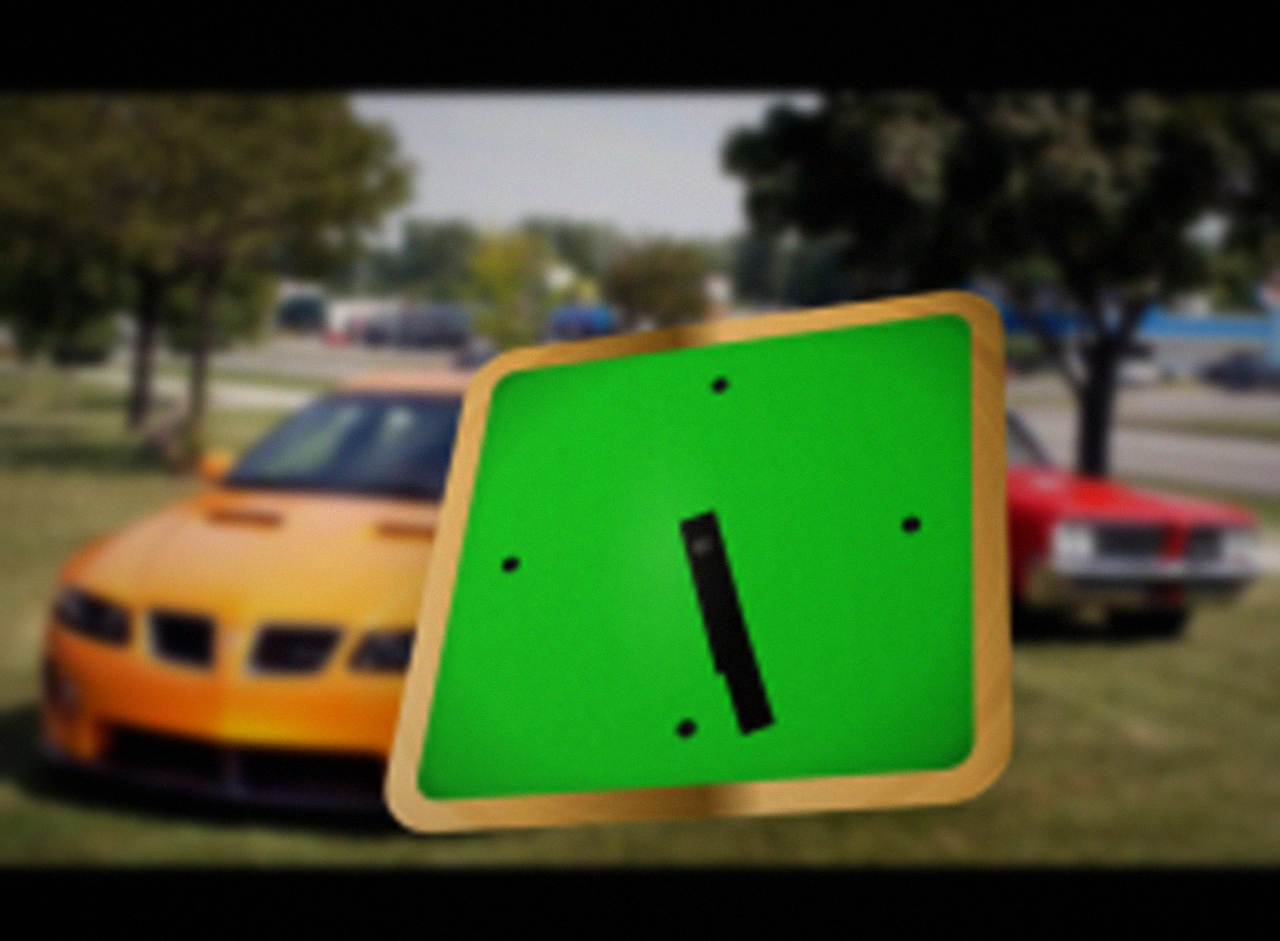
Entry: h=5 m=27
